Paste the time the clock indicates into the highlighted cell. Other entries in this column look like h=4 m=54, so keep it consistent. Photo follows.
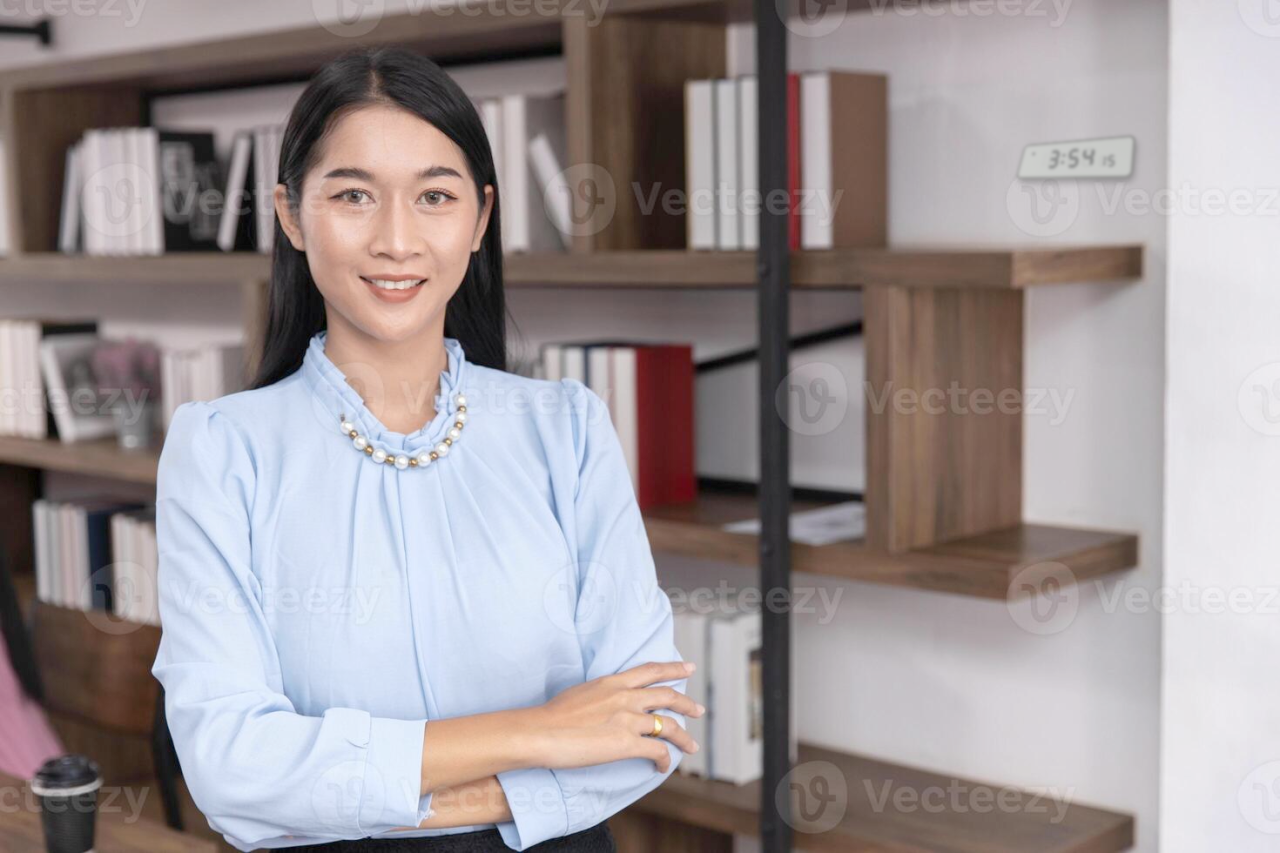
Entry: h=3 m=54
